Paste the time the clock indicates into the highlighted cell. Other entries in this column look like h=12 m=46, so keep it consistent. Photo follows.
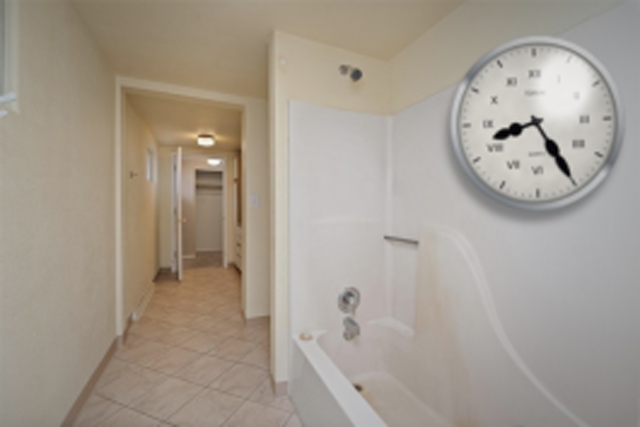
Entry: h=8 m=25
